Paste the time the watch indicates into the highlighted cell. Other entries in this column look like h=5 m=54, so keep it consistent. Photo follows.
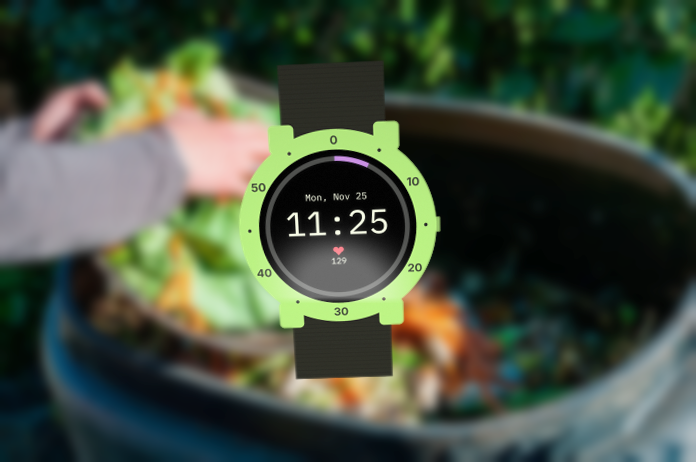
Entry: h=11 m=25
